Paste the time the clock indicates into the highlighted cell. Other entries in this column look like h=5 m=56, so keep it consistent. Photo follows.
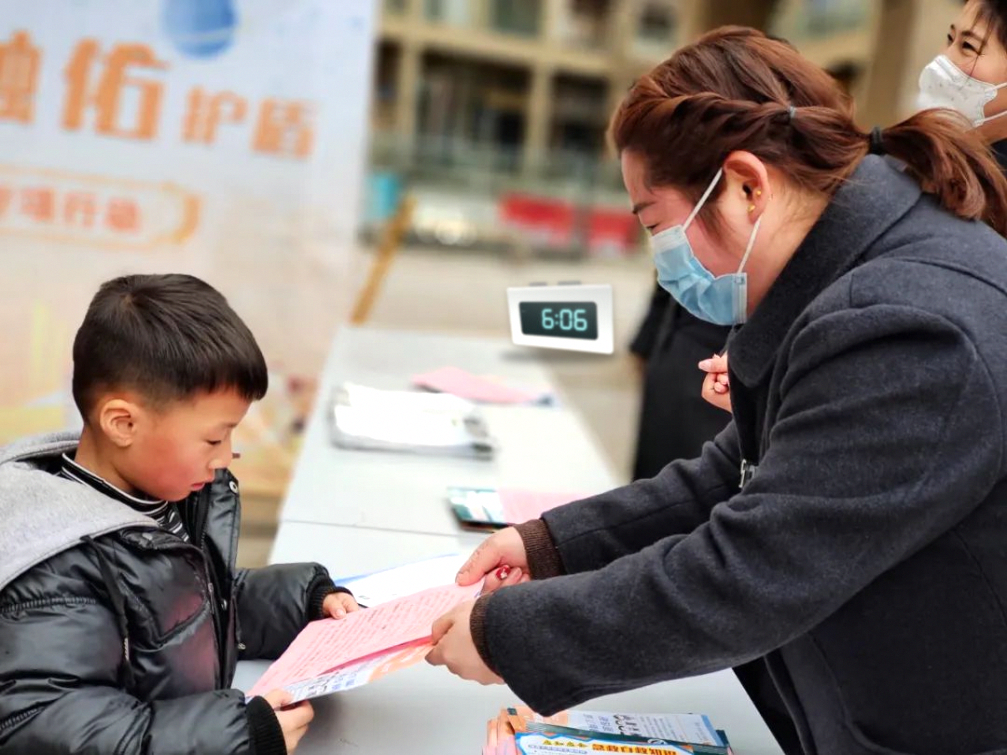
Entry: h=6 m=6
